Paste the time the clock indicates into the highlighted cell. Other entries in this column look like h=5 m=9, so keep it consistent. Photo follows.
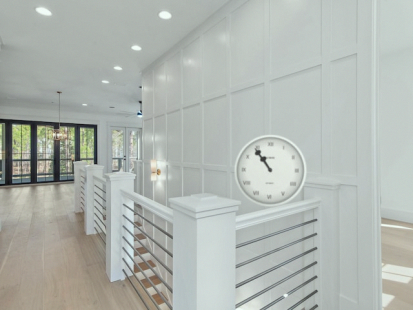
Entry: h=10 m=54
